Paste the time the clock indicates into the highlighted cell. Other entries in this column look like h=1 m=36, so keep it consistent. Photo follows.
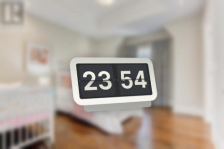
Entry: h=23 m=54
